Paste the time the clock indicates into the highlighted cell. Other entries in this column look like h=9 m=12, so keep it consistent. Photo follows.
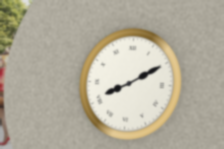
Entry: h=8 m=10
